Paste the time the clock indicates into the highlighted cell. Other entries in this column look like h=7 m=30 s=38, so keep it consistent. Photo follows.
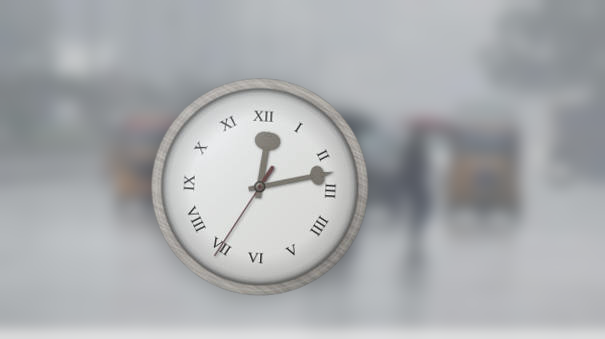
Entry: h=12 m=12 s=35
